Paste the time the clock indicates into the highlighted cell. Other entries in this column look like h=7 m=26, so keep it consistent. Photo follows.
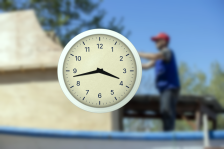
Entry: h=3 m=43
